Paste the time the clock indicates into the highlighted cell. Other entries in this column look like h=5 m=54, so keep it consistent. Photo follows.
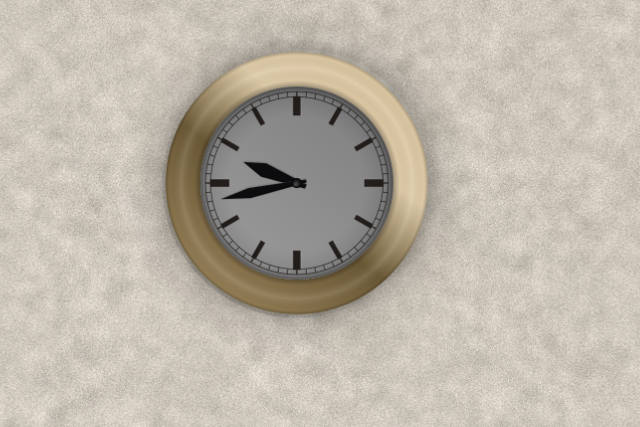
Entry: h=9 m=43
